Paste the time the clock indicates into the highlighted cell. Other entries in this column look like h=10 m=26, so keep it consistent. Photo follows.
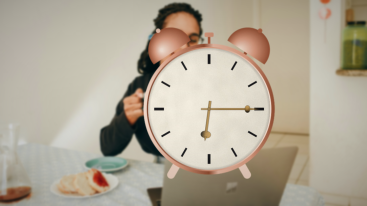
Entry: h=6 m=15
